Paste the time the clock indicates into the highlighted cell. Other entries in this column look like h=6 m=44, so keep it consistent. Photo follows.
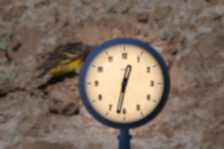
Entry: h=12 m=32
